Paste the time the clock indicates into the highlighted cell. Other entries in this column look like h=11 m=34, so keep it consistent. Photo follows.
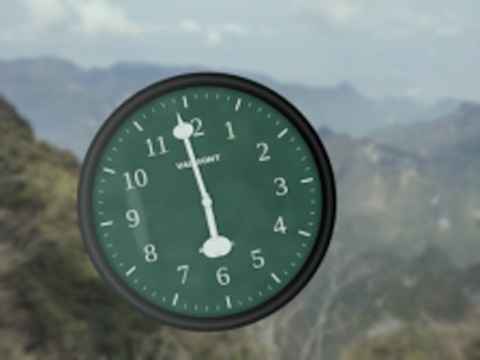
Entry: h=5 m=59
